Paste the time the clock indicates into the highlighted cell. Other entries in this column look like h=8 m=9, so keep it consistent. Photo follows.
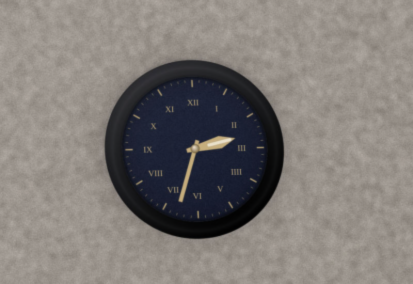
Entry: h=2 m=33
